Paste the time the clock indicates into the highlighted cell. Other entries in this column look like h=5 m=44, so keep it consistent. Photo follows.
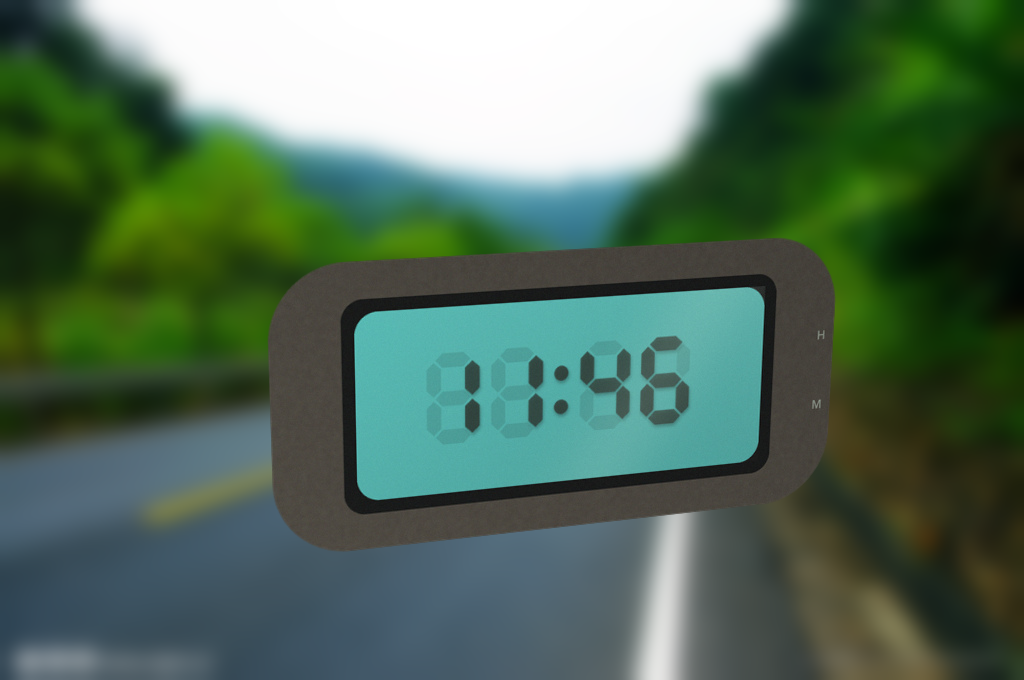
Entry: h=11 m=46
